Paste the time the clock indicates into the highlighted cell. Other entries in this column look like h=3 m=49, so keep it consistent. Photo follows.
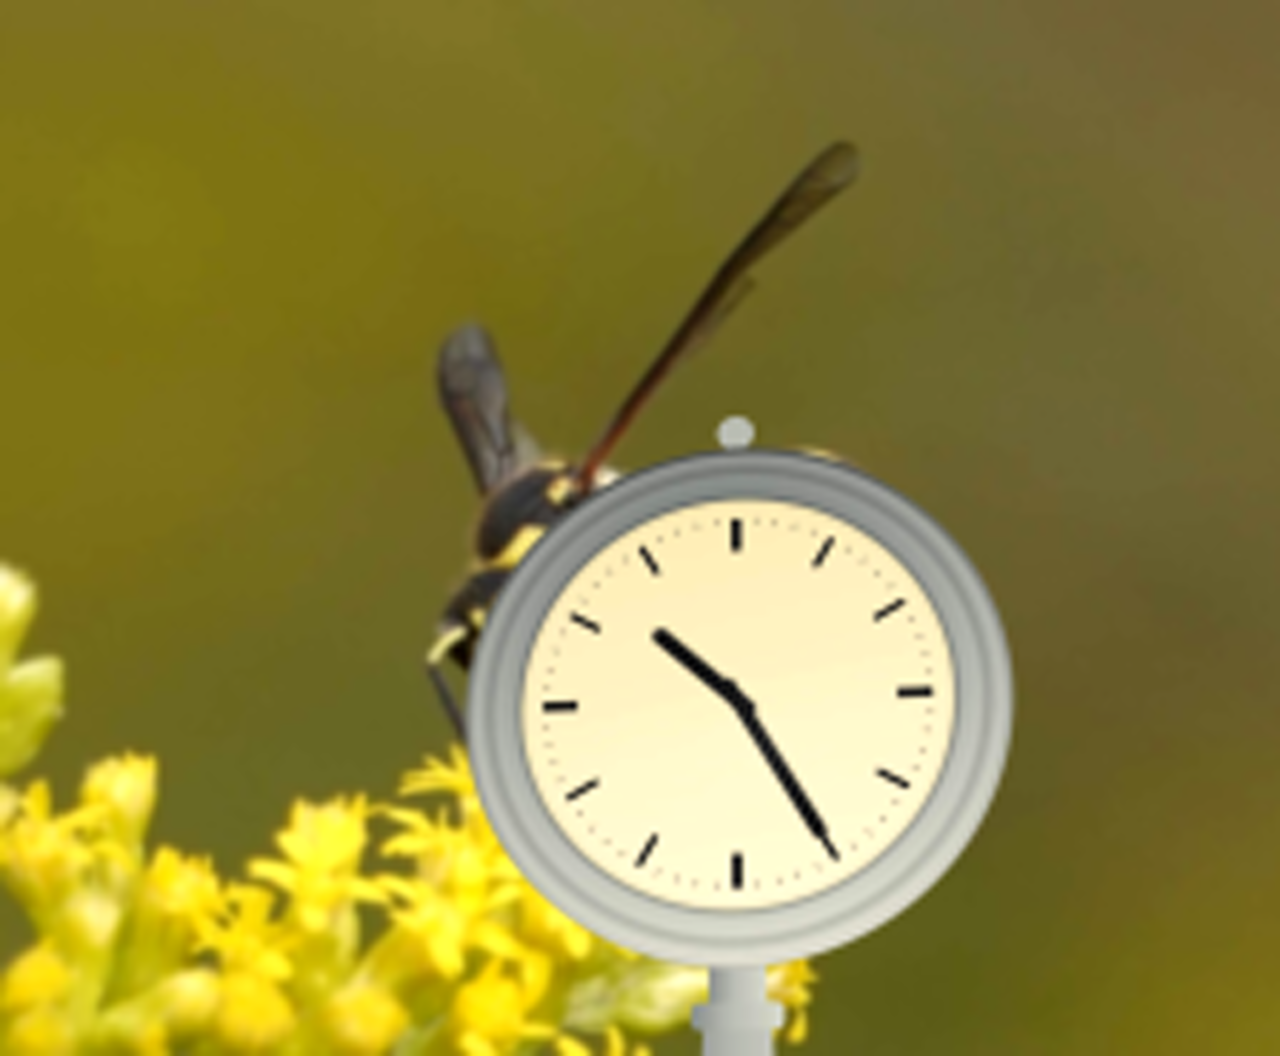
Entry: h=10 m=25
